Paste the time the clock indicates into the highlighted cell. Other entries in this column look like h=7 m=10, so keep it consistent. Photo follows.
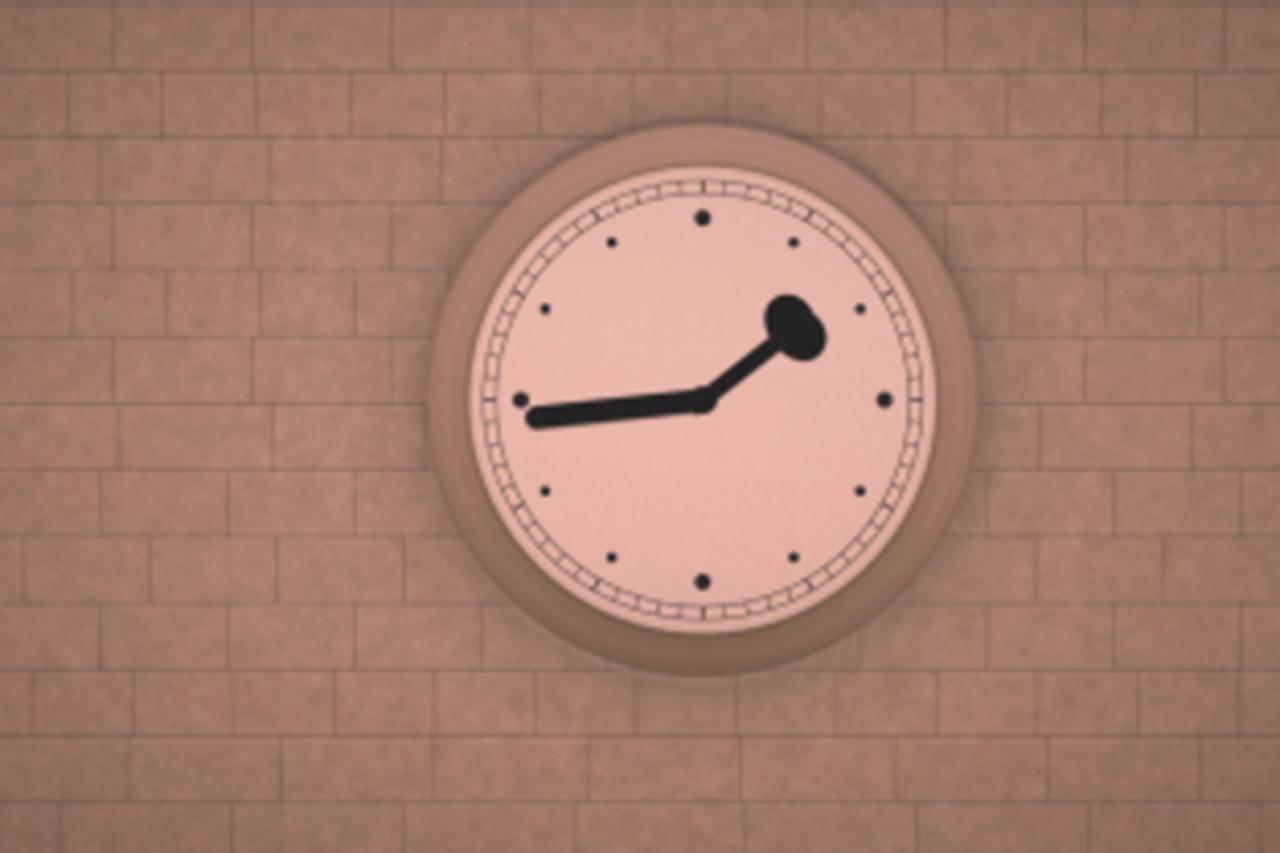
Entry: h=1 m=44
